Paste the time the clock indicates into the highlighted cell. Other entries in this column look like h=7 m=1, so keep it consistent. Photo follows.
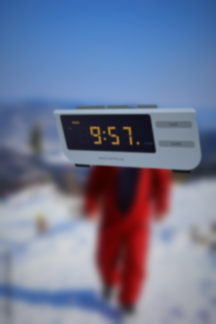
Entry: h=9 m=57
